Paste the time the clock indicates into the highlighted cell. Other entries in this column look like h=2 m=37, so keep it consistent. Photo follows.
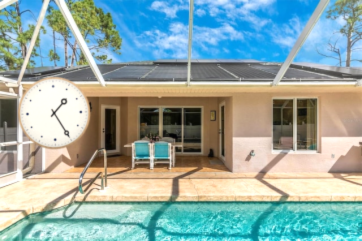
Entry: h=1 m=25
